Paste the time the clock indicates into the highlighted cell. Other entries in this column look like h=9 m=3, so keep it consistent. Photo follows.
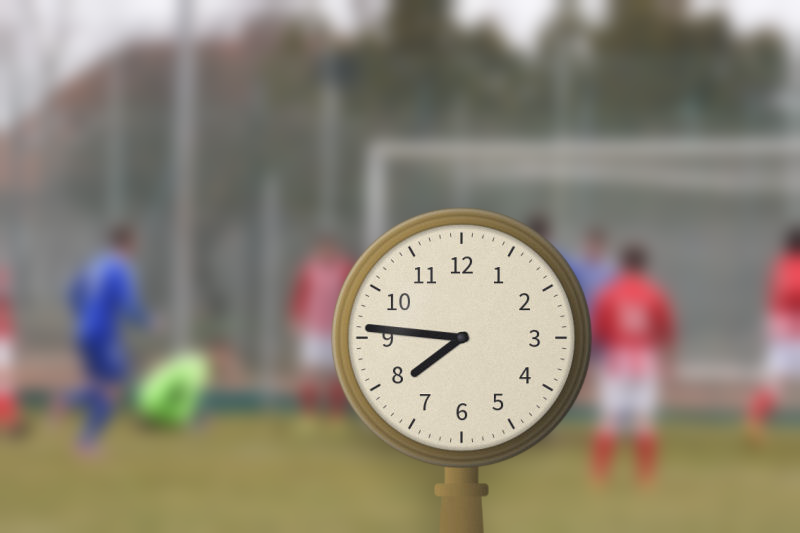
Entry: h=7 m=46
